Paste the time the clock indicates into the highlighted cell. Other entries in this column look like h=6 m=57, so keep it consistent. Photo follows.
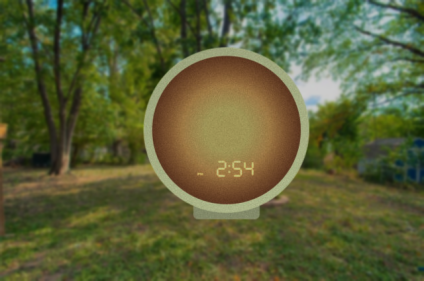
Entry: h=2 m=54
